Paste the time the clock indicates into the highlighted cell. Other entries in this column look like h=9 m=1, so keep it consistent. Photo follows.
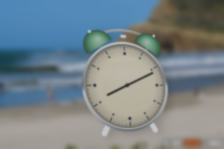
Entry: h=8 m=11
